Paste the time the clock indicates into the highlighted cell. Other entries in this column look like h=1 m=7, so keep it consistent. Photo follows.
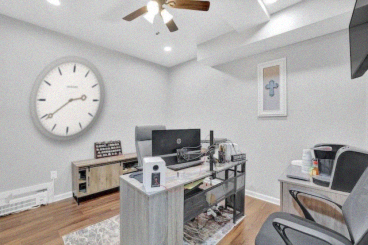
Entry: h=2 m=39
